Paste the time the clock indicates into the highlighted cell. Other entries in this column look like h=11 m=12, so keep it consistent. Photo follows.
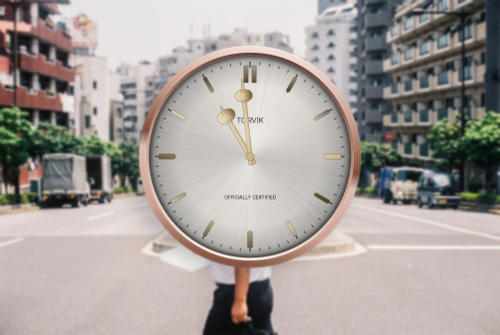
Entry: h=10 m=59
